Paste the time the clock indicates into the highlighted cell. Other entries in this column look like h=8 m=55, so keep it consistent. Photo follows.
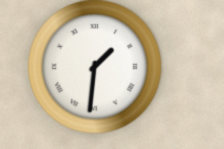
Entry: h=1 m=31
